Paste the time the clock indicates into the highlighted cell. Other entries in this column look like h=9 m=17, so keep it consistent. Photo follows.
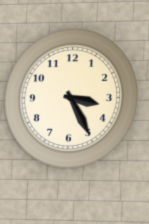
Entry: h=3 m=25
